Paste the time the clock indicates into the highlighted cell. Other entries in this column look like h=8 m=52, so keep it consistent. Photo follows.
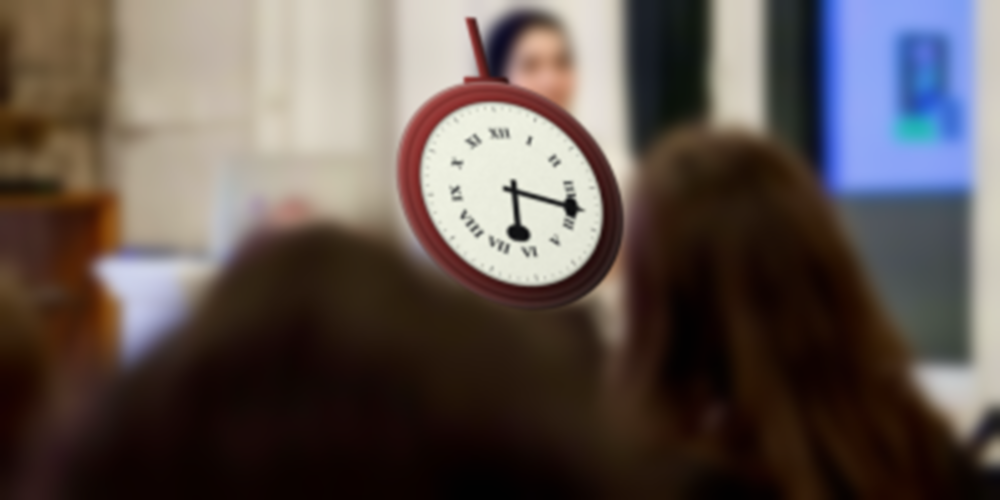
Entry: h=6 m=18
